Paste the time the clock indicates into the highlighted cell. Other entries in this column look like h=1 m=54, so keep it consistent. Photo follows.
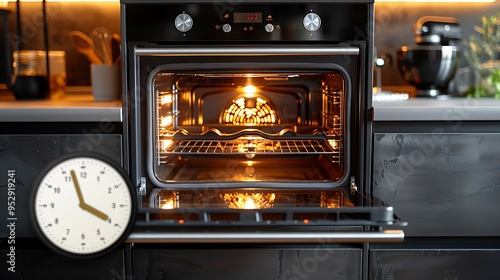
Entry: h=3 m=57
